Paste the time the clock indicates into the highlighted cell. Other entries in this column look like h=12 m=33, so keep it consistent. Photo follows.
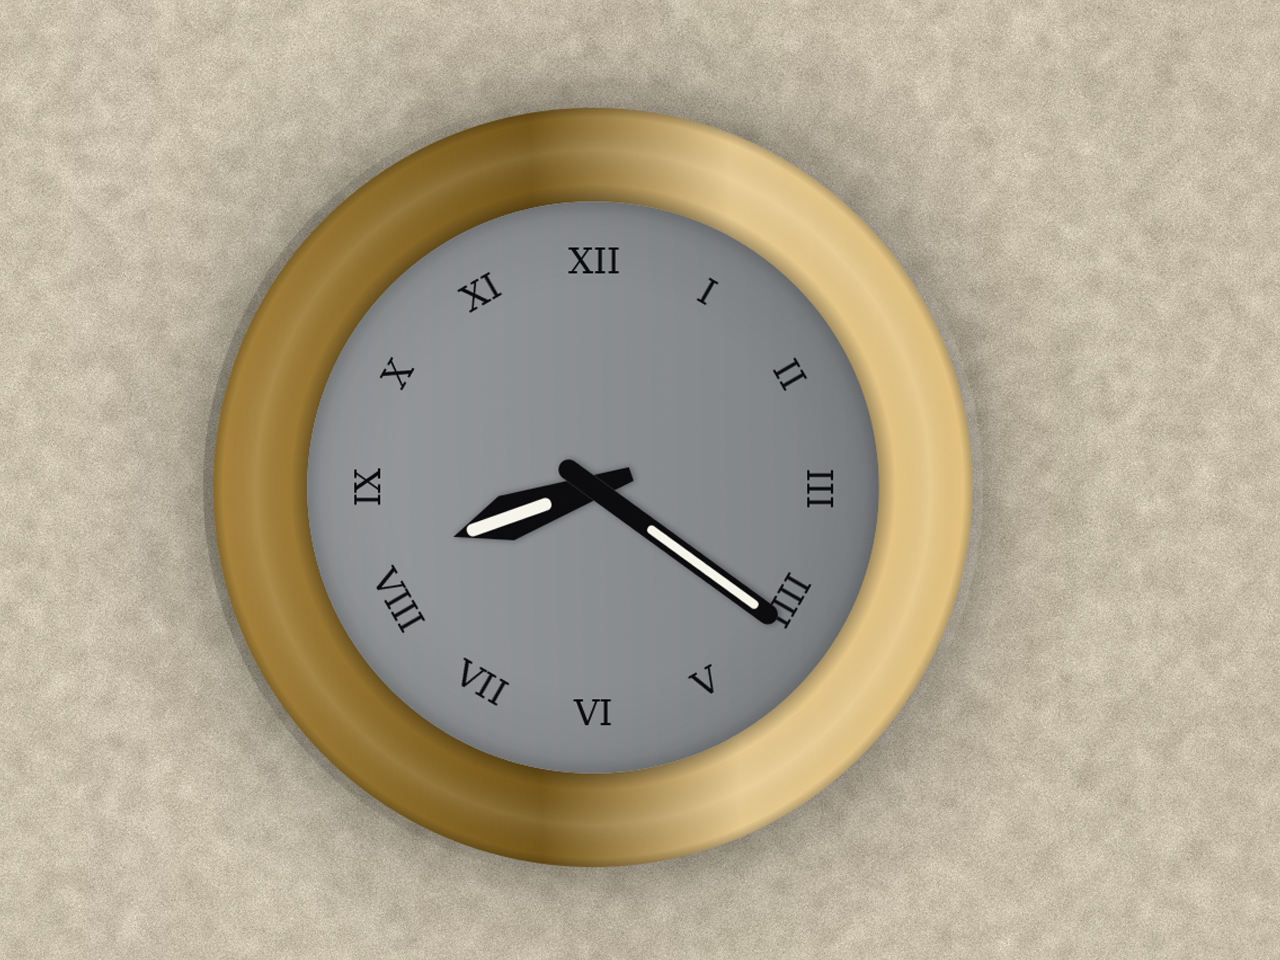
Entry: h=8 m=21
